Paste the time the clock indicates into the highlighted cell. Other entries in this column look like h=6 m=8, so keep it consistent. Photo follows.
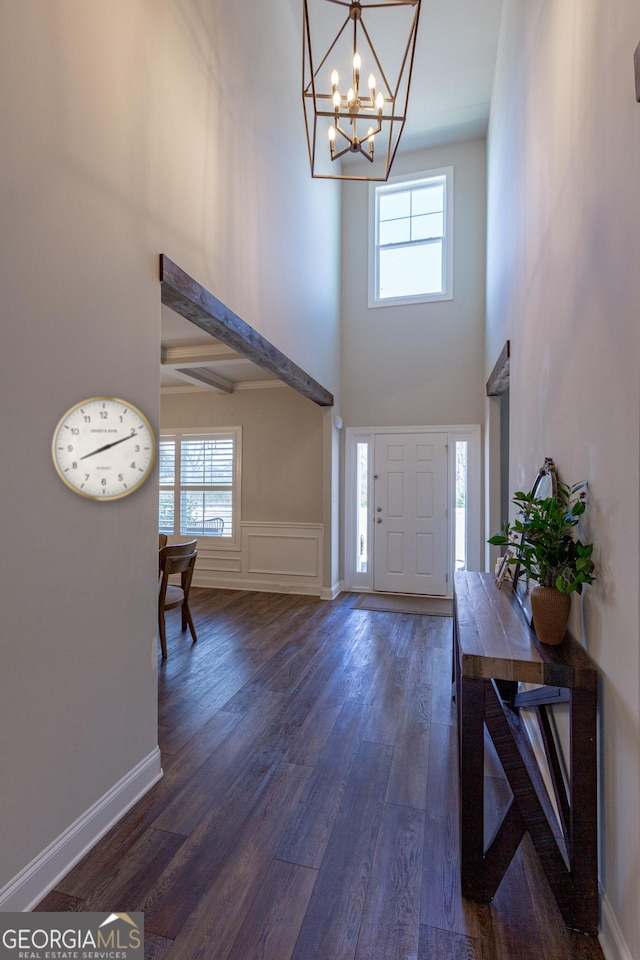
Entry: h=8 m=11
